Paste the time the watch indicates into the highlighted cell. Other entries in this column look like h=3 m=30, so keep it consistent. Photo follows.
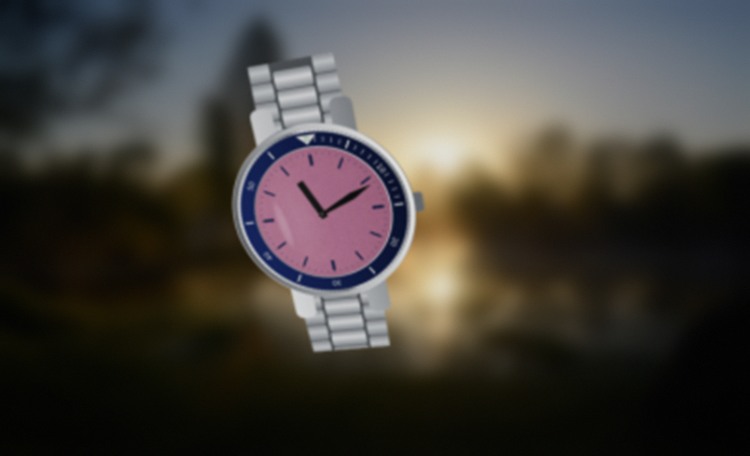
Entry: h=11 m=11
